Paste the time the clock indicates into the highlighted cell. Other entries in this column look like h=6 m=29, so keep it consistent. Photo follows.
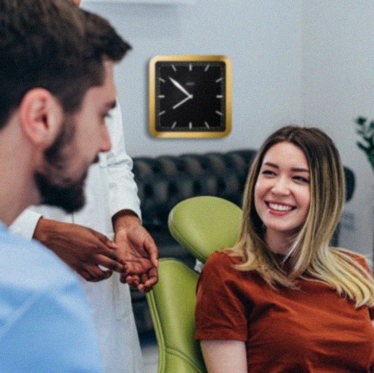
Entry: h=7 m=52
